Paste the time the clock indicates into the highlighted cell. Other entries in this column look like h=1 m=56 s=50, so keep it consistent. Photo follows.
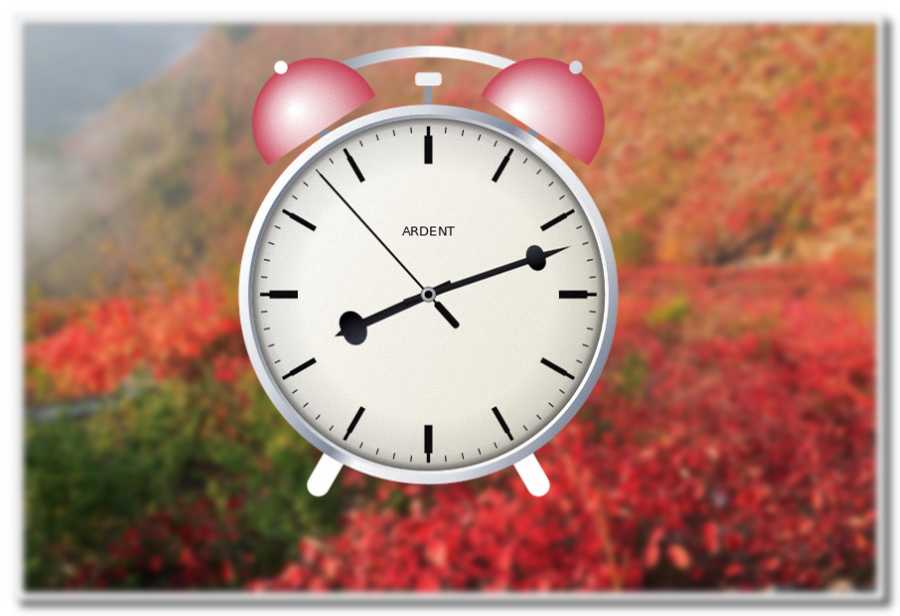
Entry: h=8 m=11 s=53
